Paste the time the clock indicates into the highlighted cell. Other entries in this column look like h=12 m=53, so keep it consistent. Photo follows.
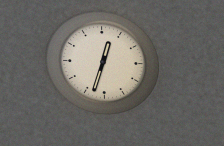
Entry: h=12 m=33
